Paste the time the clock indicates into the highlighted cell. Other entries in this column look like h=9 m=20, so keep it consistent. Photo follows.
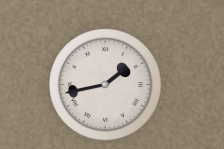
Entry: h=1 m=43
